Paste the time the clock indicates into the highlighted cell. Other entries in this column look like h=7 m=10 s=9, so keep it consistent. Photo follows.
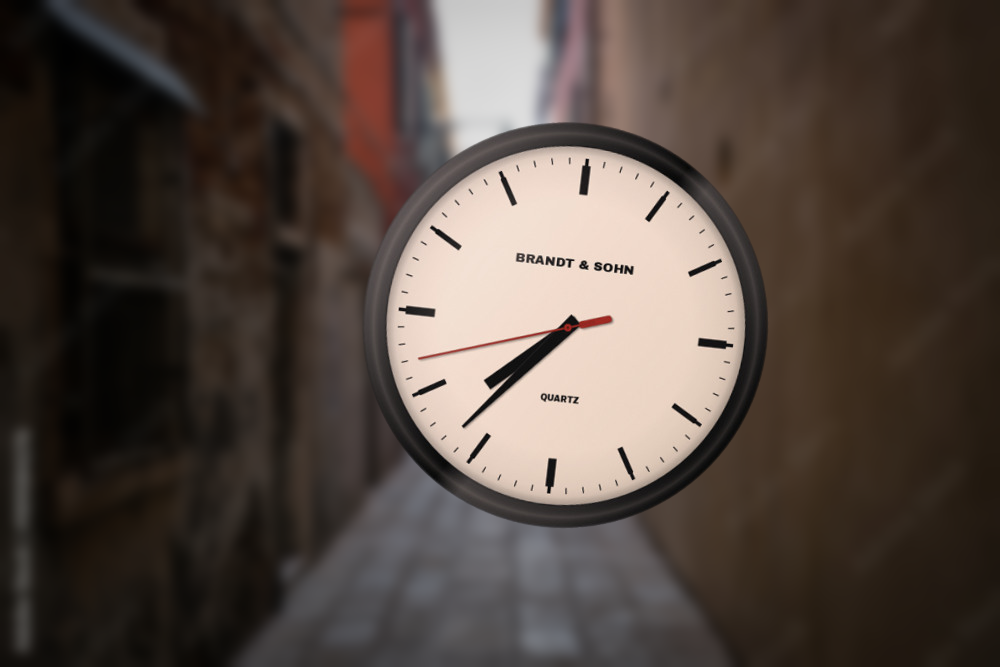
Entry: h=7 m=36 s=42
